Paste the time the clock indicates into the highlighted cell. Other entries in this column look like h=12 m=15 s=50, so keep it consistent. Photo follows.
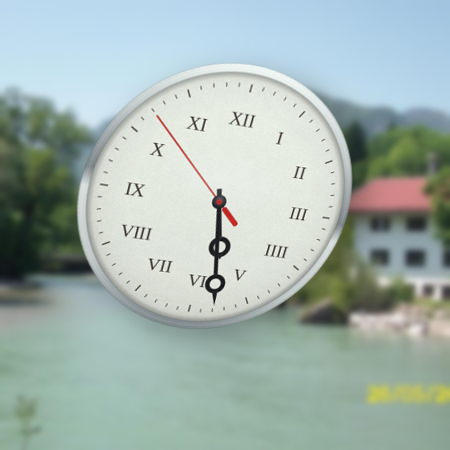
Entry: h=5 m=27 s=52
